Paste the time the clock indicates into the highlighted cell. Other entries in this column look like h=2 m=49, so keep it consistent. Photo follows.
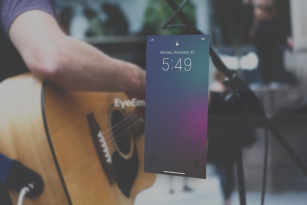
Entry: h=5 m=49
